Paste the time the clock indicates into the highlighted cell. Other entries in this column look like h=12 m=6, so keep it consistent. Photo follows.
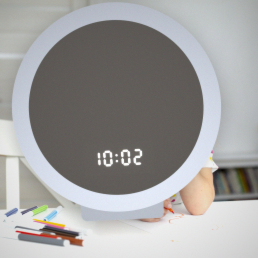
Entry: h=10 m=2
